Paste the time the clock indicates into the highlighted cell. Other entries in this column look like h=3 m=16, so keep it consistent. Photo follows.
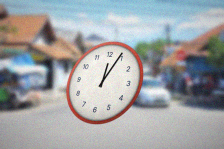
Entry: h=12 m=4
